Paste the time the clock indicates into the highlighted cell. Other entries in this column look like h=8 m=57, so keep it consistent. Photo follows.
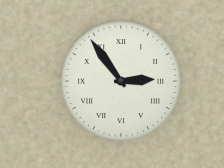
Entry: h=2 m=54
